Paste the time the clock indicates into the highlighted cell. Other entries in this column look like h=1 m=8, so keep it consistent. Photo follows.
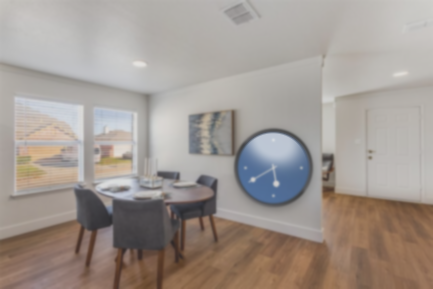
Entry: h=5 m=40
